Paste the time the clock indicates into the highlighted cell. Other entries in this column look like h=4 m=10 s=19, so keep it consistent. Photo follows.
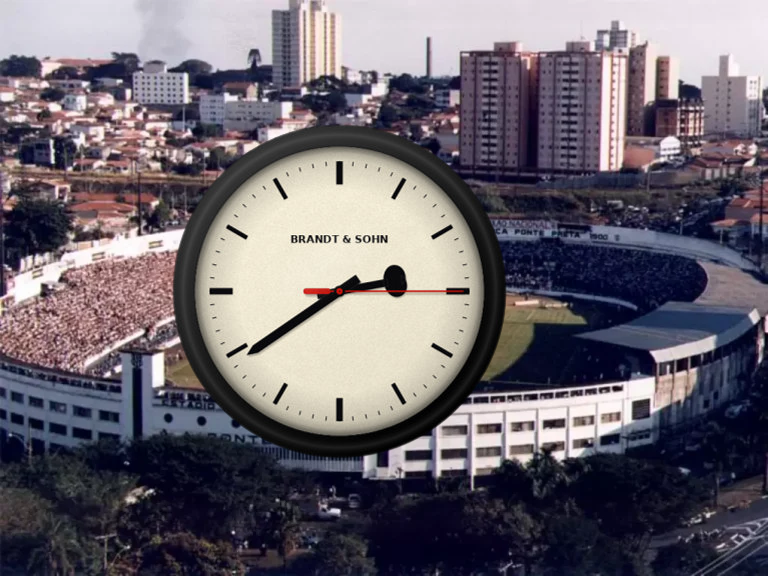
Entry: h=2 m=39 s=15
